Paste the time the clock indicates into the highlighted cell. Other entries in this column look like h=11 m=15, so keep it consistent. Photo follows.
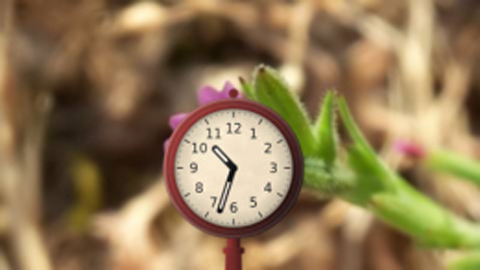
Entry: h=10 m=33
